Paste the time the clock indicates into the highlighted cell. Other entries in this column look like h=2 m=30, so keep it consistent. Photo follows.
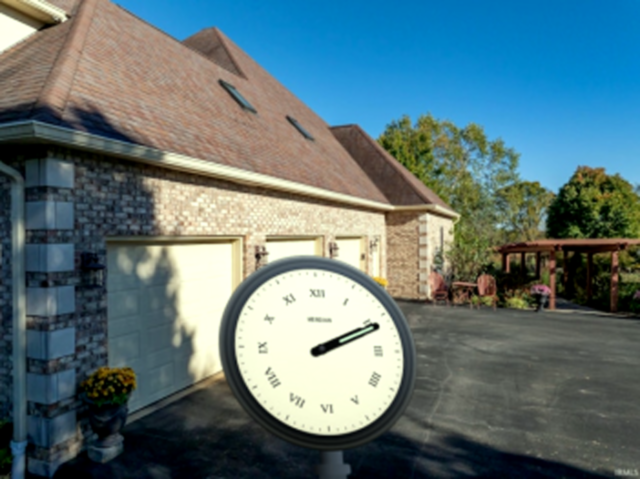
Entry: h=2 m=11
